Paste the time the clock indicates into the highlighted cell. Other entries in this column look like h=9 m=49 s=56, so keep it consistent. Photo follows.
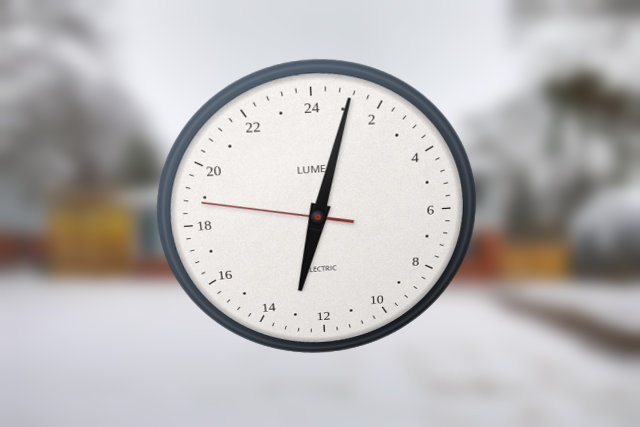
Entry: h=13 m=2 s=47
